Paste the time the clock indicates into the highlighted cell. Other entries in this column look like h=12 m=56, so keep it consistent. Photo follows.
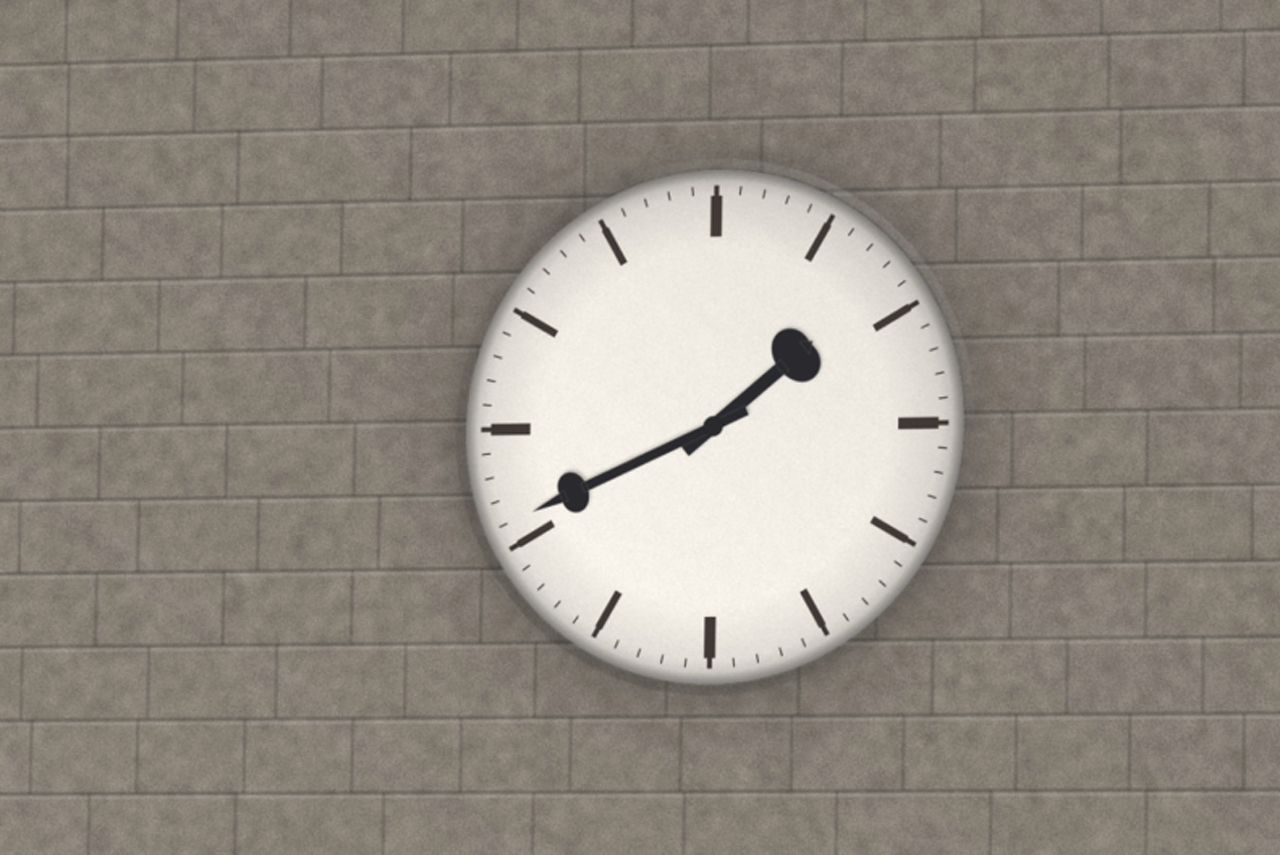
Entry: h=1 m=41
